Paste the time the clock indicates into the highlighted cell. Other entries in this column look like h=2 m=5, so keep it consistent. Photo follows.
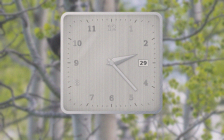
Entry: h=2 m=23
